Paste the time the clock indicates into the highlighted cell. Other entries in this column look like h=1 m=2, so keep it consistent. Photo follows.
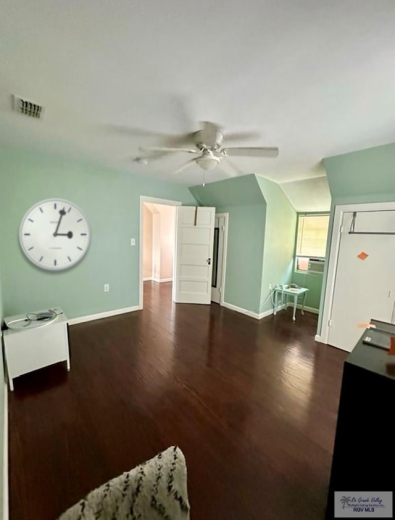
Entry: h=3 m=3
